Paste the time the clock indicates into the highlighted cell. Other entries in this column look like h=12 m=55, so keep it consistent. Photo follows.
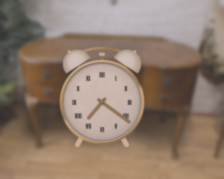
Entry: h=7 m=21
